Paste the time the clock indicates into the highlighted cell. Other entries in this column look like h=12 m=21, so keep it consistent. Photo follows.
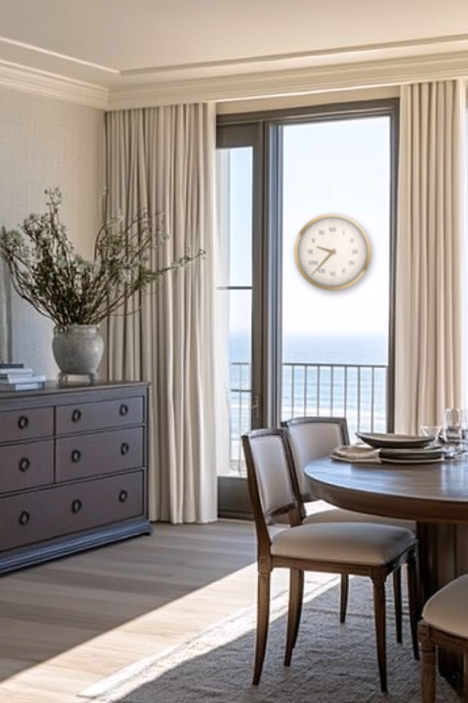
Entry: h=9 m=37
